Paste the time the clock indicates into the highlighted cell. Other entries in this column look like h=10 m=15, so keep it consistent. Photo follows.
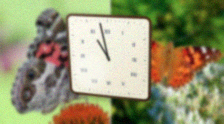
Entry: h=10 m=58
